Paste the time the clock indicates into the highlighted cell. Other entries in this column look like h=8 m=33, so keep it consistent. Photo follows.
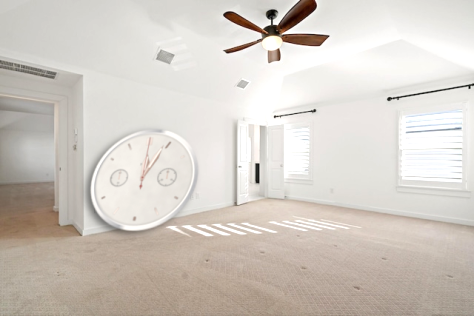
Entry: h=12 m=4
